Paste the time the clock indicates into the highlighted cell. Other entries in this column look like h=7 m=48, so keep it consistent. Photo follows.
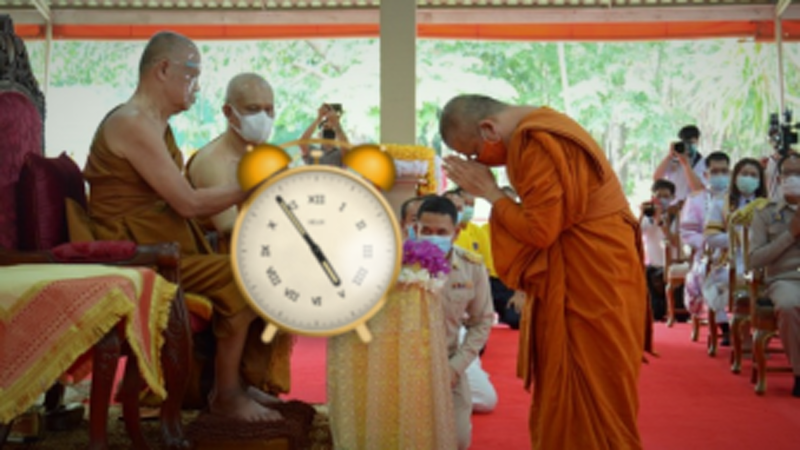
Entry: h=4 m=54
